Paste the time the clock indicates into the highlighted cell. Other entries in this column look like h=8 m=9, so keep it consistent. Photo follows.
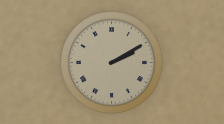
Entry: h=2 m=10
